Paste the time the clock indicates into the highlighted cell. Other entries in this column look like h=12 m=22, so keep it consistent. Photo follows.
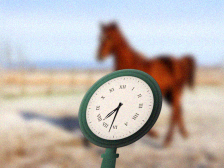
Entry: h=7 m=32
